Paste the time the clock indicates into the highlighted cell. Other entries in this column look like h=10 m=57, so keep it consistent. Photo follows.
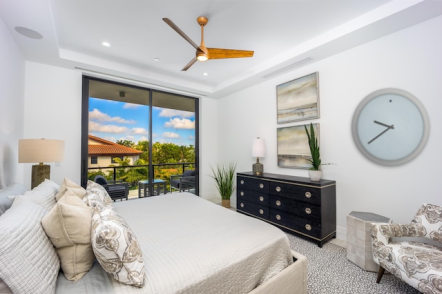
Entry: h=9 m=39
